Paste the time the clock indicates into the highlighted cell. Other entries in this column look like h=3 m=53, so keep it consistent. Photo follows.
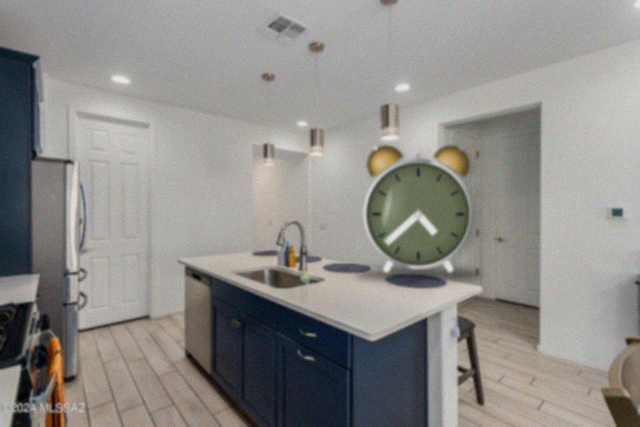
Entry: h=4 m=38
